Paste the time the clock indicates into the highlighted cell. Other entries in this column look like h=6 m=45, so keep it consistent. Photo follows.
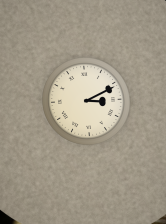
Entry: h=3 m=11
